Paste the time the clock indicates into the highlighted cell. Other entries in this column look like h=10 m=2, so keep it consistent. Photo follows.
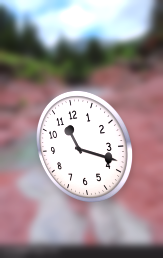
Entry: h=11 m=18
